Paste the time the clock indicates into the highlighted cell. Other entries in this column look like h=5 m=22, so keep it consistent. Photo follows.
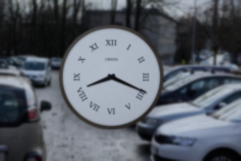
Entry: h=8 m=19
